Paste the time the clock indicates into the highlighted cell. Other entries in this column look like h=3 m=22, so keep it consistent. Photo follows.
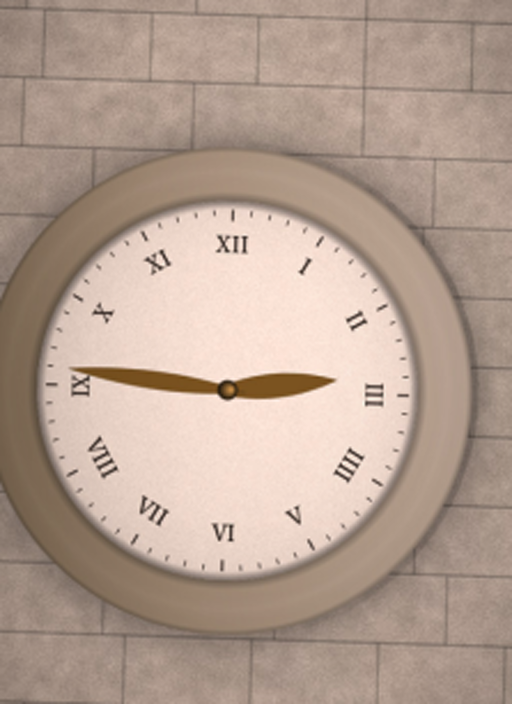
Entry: h=2 m=46
